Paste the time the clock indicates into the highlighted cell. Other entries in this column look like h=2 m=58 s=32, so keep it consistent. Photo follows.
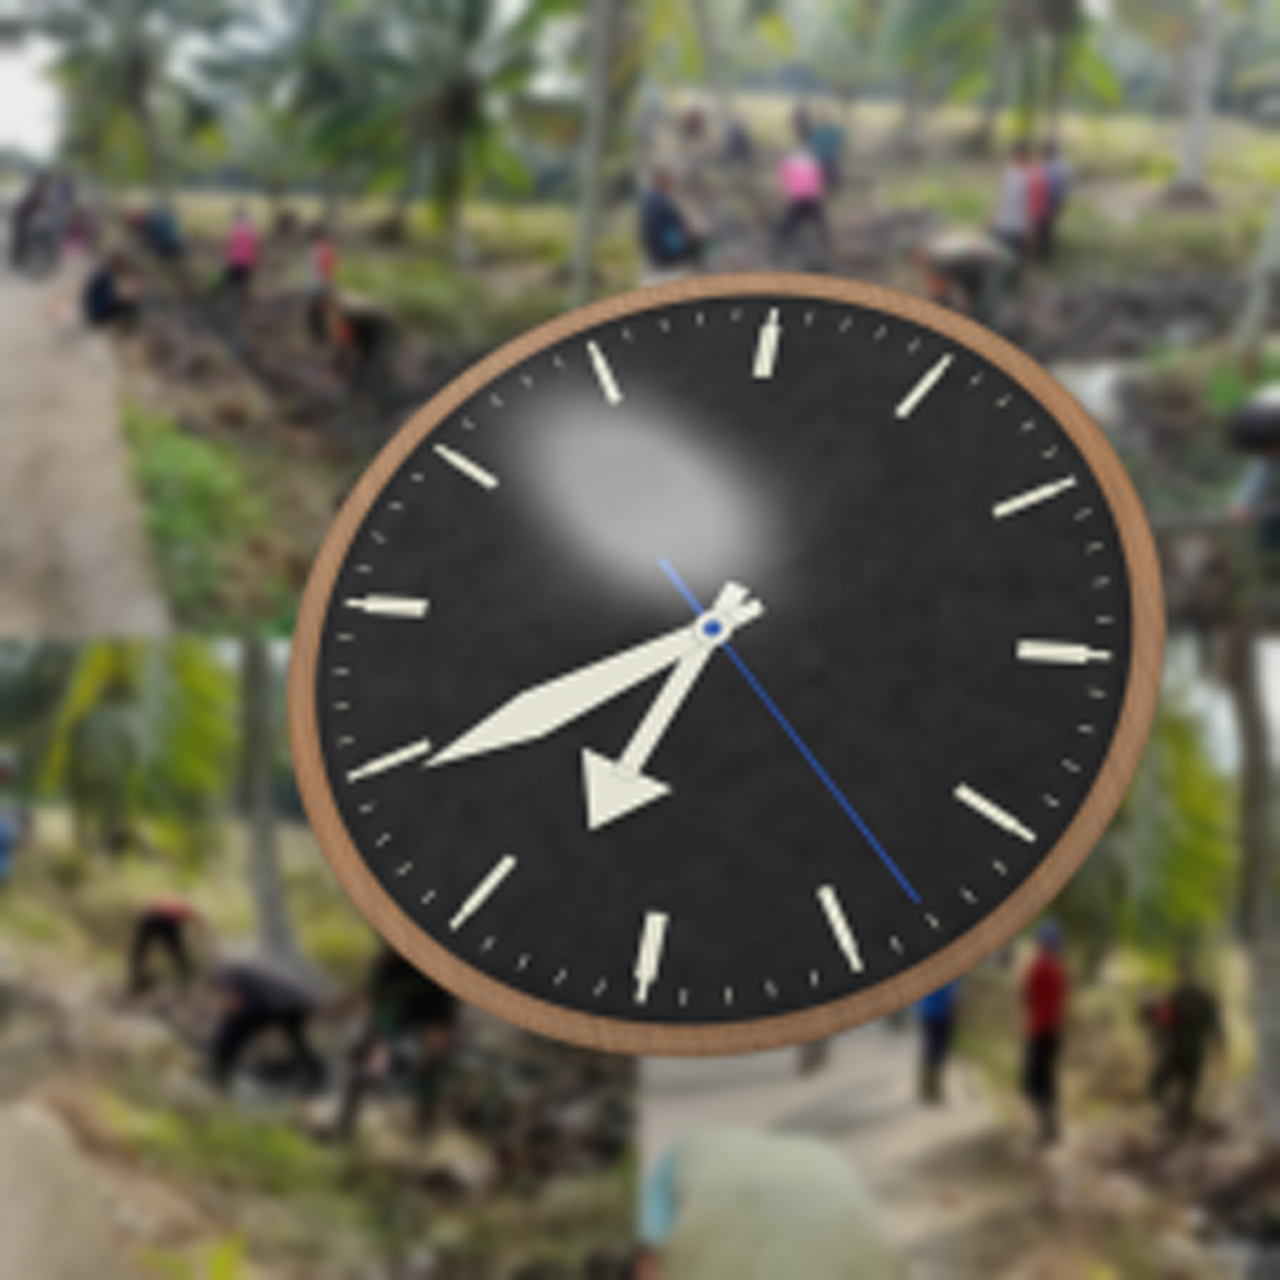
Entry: h=6 m=39 s=23
